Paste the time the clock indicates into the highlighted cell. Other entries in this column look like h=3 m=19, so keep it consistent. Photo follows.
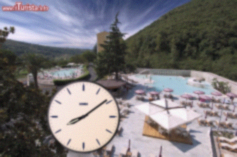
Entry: h=8 m=9
